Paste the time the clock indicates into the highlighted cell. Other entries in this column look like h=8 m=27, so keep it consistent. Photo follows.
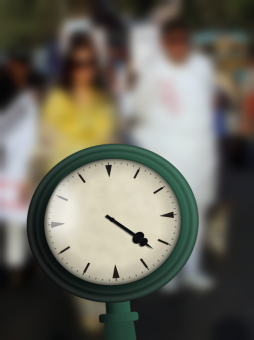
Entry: h=4 m=22
